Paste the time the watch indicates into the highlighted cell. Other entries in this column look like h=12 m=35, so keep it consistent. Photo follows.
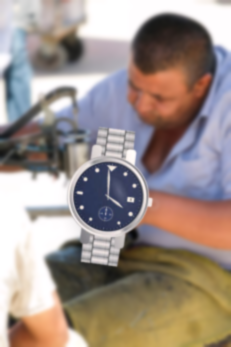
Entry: h=3 m=59
